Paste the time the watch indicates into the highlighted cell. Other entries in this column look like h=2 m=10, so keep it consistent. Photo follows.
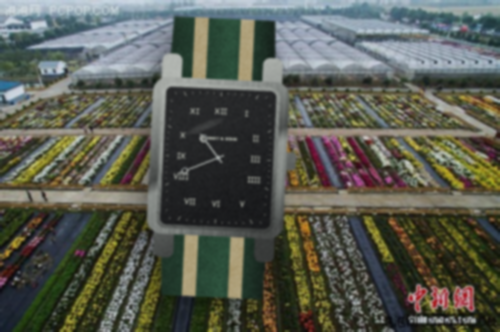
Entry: h=10 m=41
